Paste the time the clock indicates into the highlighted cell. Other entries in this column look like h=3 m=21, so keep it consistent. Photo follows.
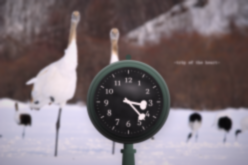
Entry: h=3 m=23
